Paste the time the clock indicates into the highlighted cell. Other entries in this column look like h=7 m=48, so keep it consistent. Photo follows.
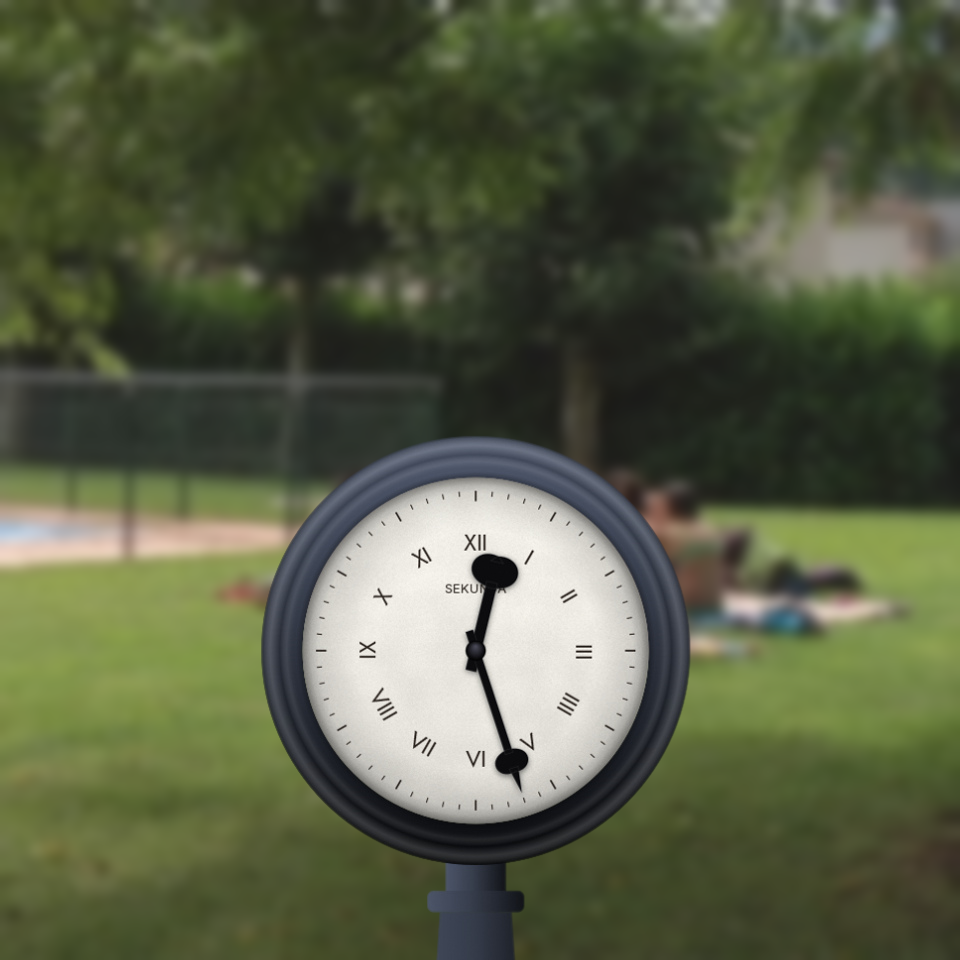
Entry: h=12 m=27
